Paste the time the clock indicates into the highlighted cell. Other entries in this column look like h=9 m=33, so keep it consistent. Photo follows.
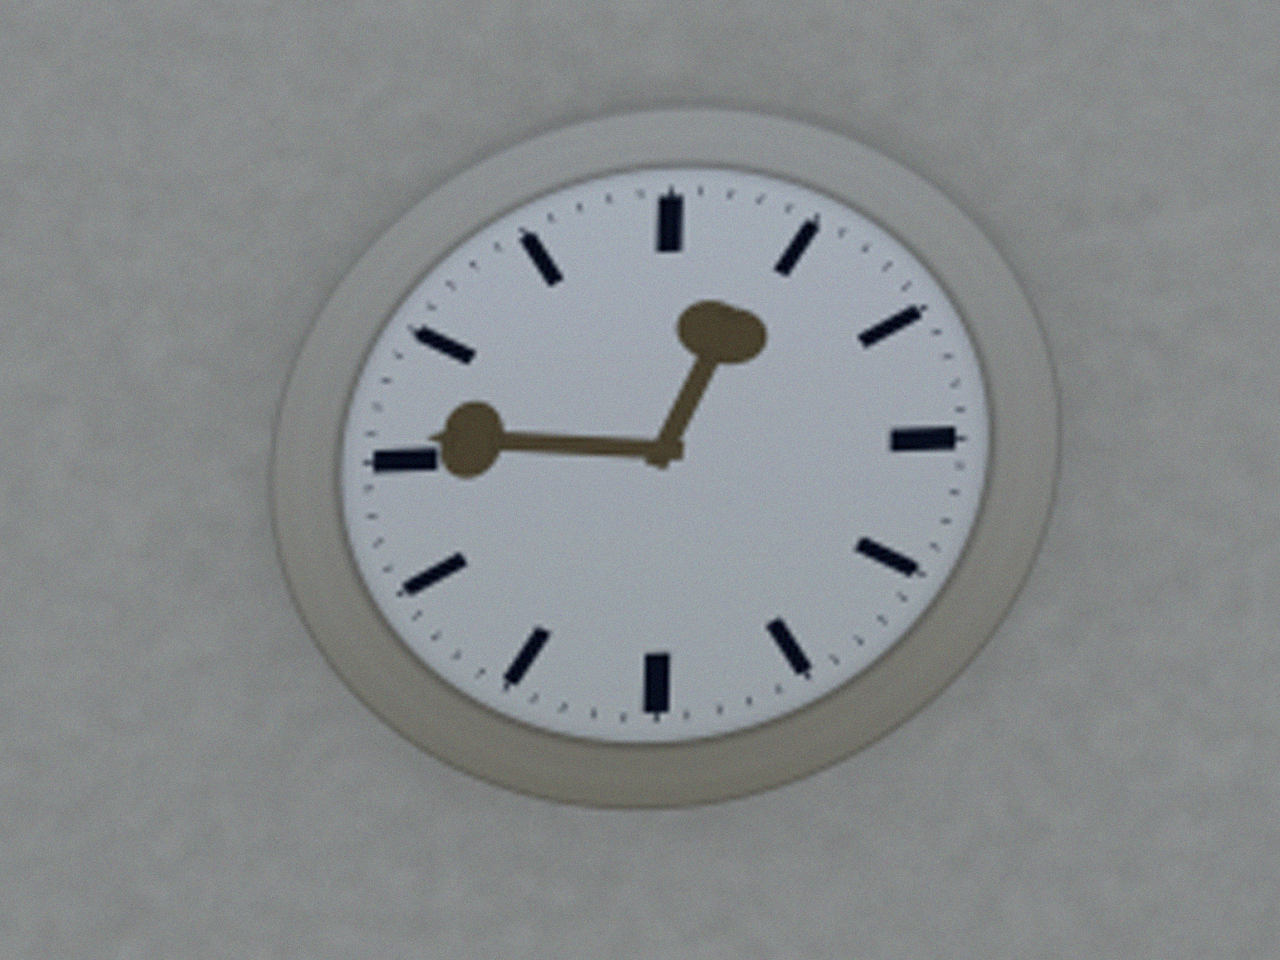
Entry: h=12 m=46
